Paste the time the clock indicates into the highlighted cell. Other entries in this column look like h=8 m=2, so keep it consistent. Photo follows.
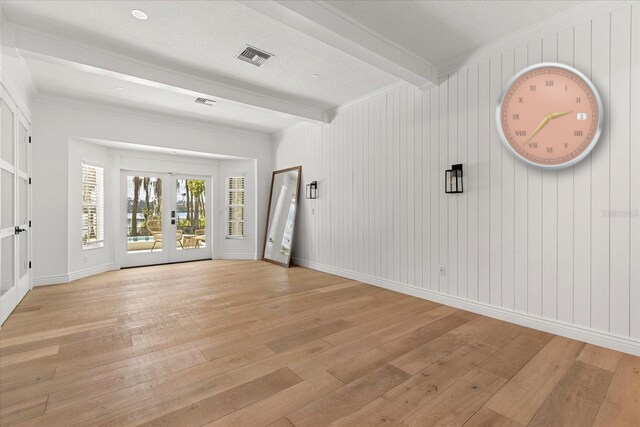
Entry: h=2 m=37
